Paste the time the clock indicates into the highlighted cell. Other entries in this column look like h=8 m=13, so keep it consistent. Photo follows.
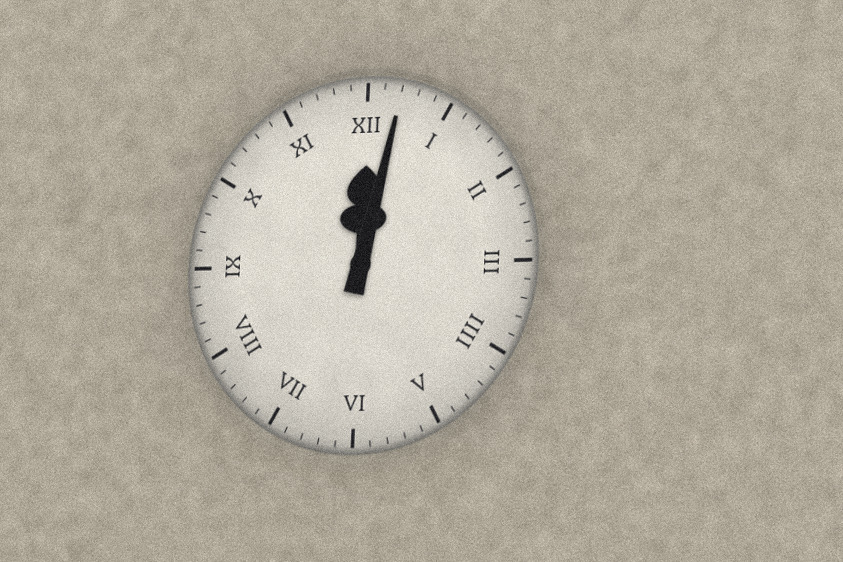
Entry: h=12 m=2
